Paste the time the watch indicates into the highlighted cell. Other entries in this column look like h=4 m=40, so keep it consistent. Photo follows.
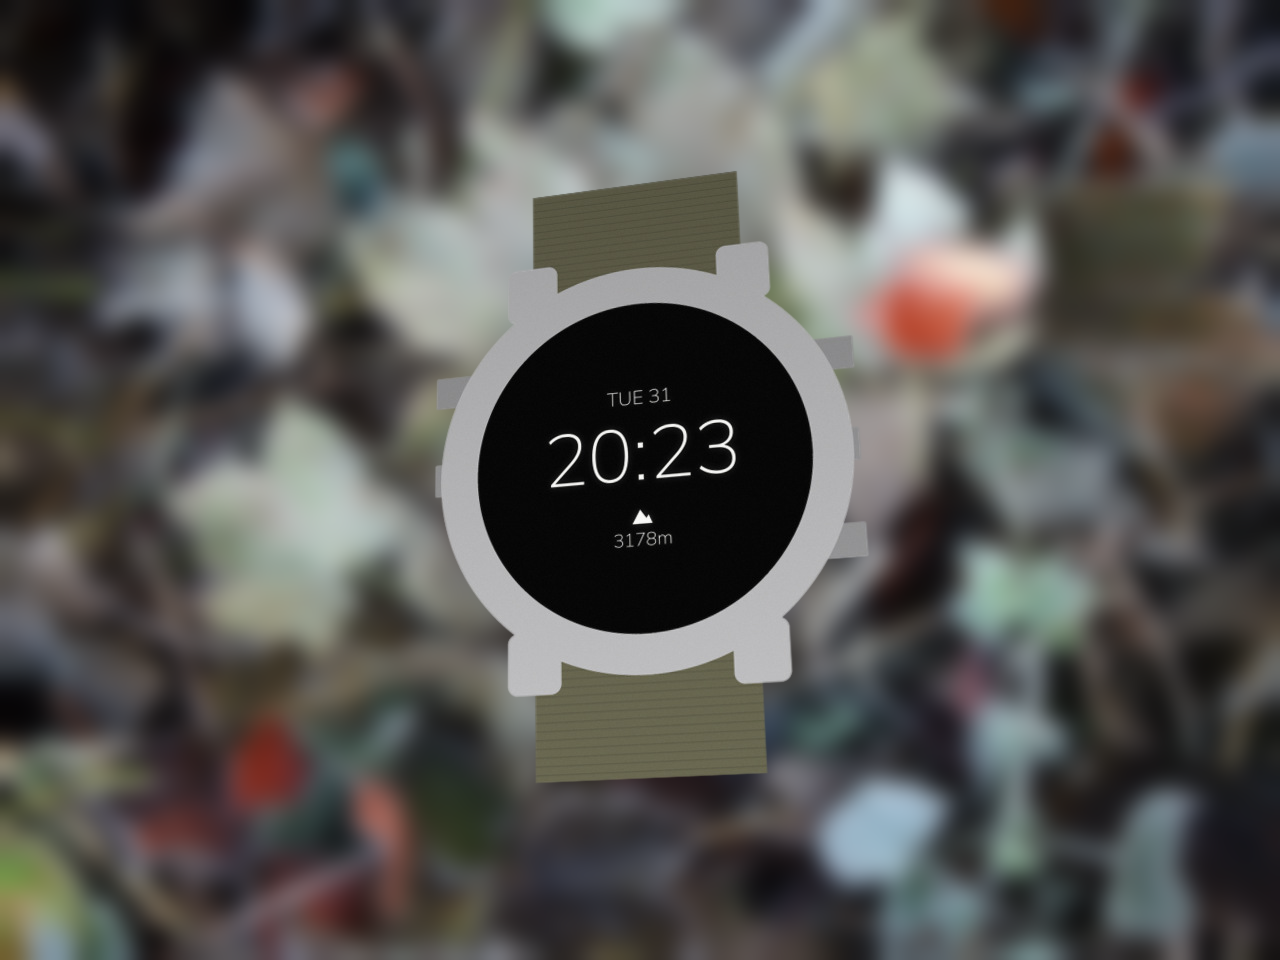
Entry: h=20 m=23
